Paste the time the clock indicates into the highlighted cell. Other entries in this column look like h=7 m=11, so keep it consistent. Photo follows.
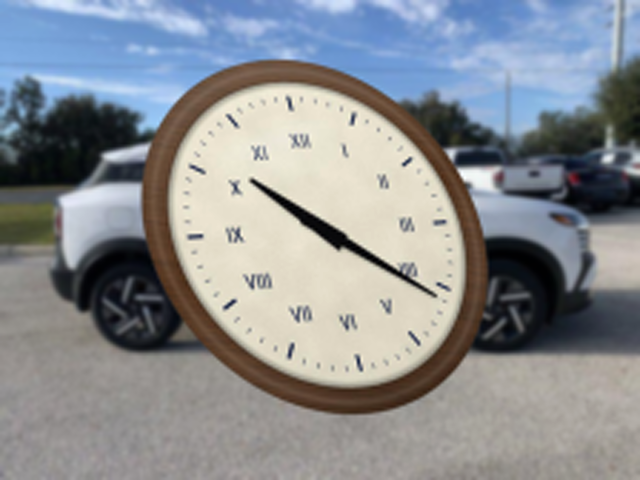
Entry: h=10 m=21
